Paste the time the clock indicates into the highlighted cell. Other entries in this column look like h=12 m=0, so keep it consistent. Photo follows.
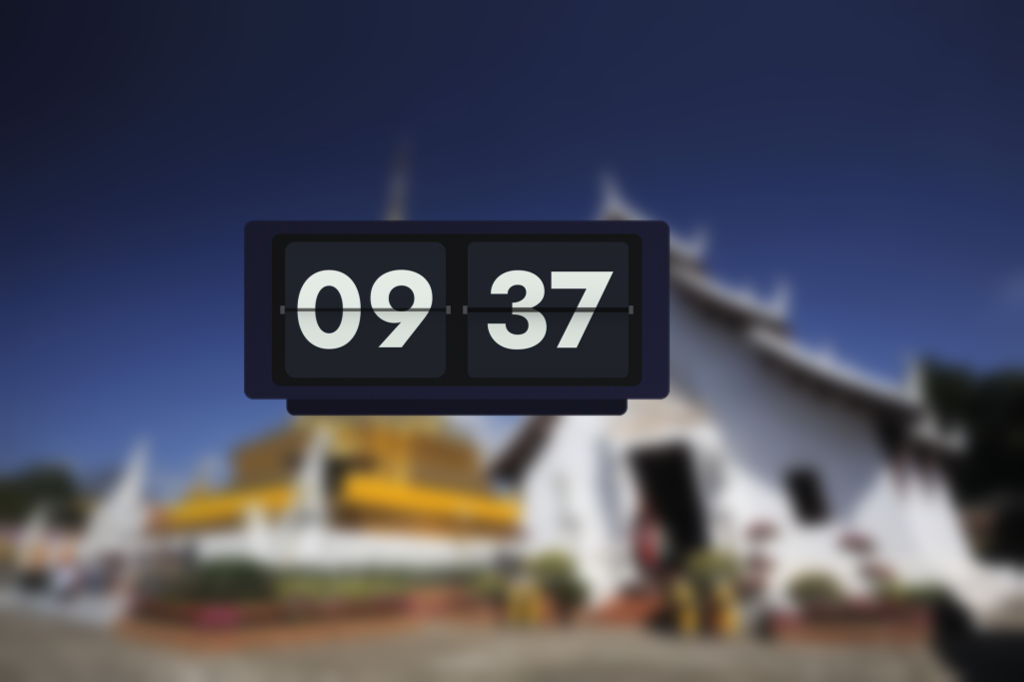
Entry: h=9 m=37
